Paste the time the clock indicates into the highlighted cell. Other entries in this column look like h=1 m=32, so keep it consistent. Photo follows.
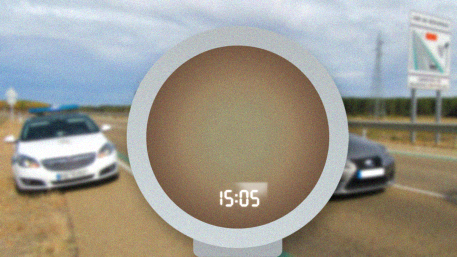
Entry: h=15 m=5
